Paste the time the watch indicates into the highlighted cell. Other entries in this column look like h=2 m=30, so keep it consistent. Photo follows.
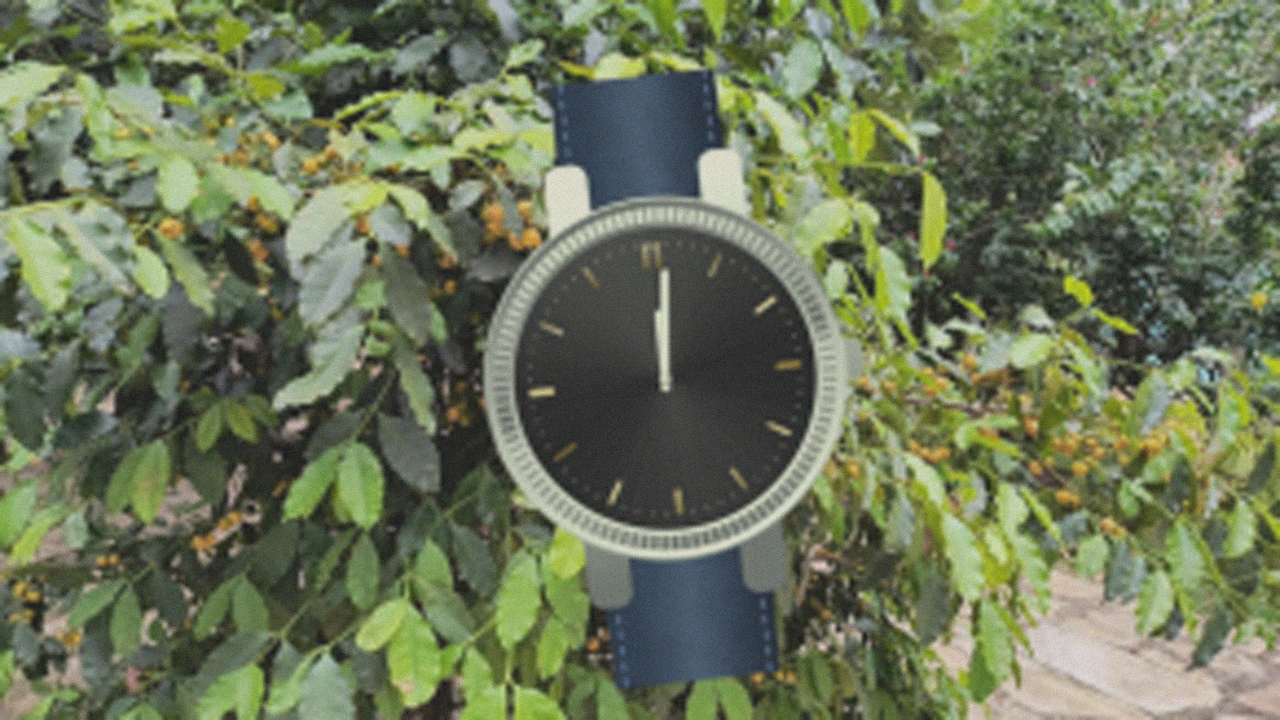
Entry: h=12 m=1
